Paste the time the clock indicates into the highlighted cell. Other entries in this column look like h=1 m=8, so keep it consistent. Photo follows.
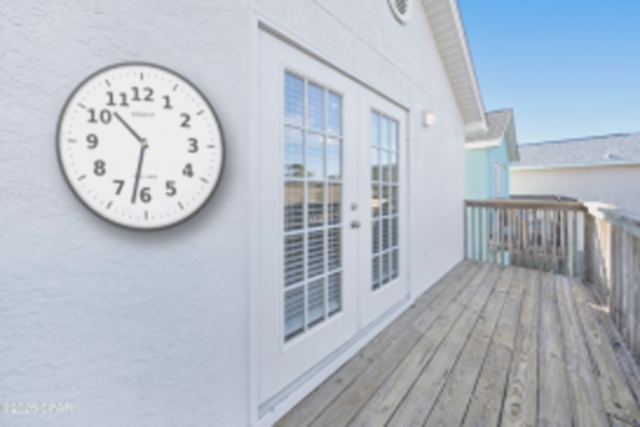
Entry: h=10 m=32
